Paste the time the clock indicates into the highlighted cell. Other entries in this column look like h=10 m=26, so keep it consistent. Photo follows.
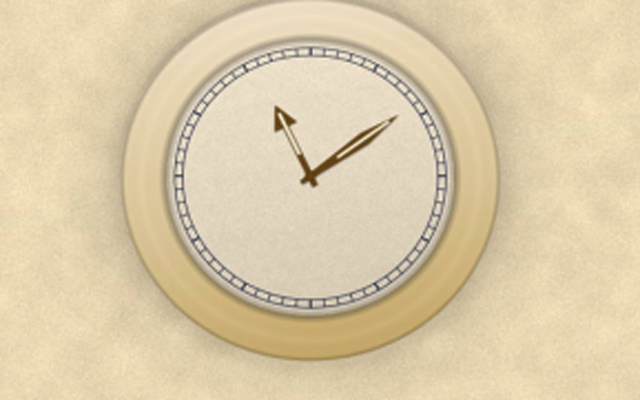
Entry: h=11 m=9
